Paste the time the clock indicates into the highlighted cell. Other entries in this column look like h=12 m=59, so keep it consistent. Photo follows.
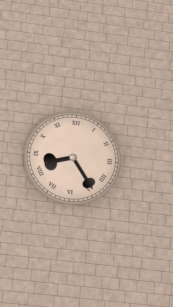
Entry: h=8 m=24
